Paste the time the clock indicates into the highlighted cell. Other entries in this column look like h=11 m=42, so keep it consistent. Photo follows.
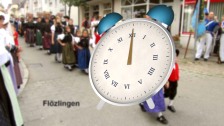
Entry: h=12 m=0
